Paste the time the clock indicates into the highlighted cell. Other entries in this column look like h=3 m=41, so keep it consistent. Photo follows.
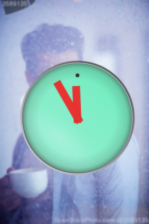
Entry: h=11 m=55
